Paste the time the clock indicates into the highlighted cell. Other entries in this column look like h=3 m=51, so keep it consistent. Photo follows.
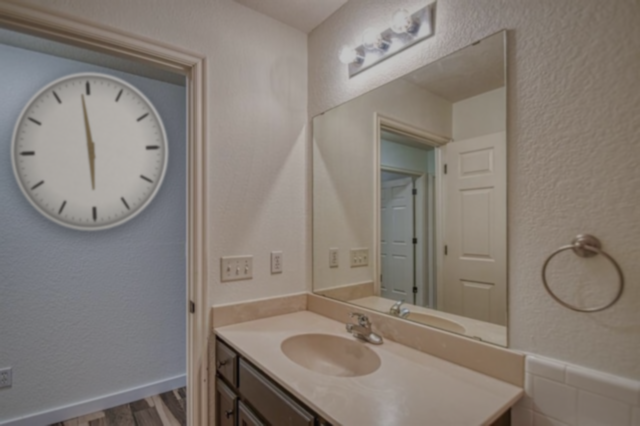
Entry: h=5 m=59
